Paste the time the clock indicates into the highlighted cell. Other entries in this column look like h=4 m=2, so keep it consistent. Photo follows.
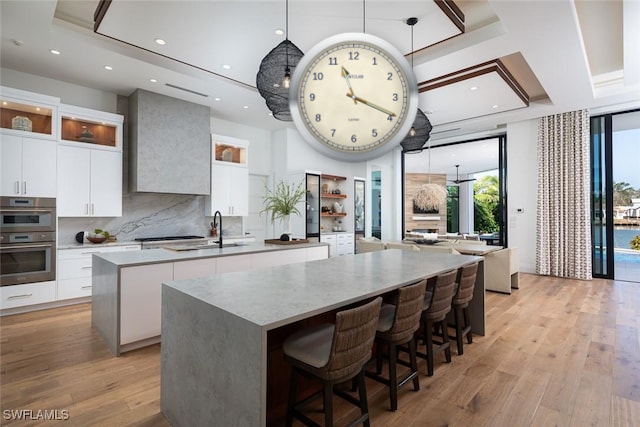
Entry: h=11 m=19
